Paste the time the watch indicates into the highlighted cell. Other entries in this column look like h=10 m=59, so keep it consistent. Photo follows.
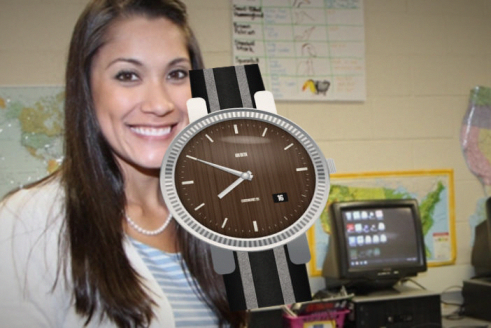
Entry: h=7 m=50
